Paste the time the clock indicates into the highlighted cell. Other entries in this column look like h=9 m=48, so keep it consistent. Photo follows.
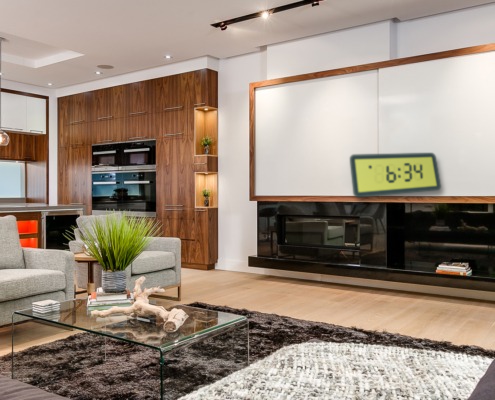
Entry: h=6 m=34
